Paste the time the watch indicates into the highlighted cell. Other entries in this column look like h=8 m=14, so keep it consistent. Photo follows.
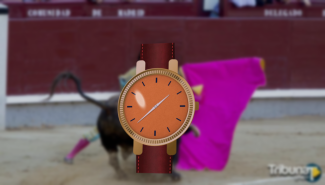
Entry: h=1 m=38
